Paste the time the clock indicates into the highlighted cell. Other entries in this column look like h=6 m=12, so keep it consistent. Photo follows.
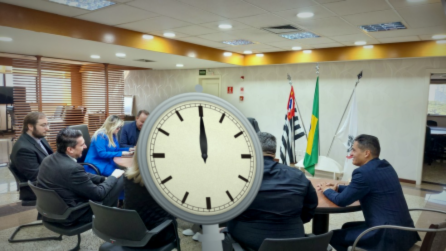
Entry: h=12 m=0
